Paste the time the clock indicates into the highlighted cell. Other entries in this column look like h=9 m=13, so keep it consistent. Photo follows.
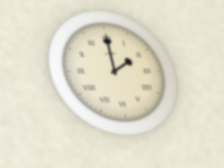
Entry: h=2 m=0
